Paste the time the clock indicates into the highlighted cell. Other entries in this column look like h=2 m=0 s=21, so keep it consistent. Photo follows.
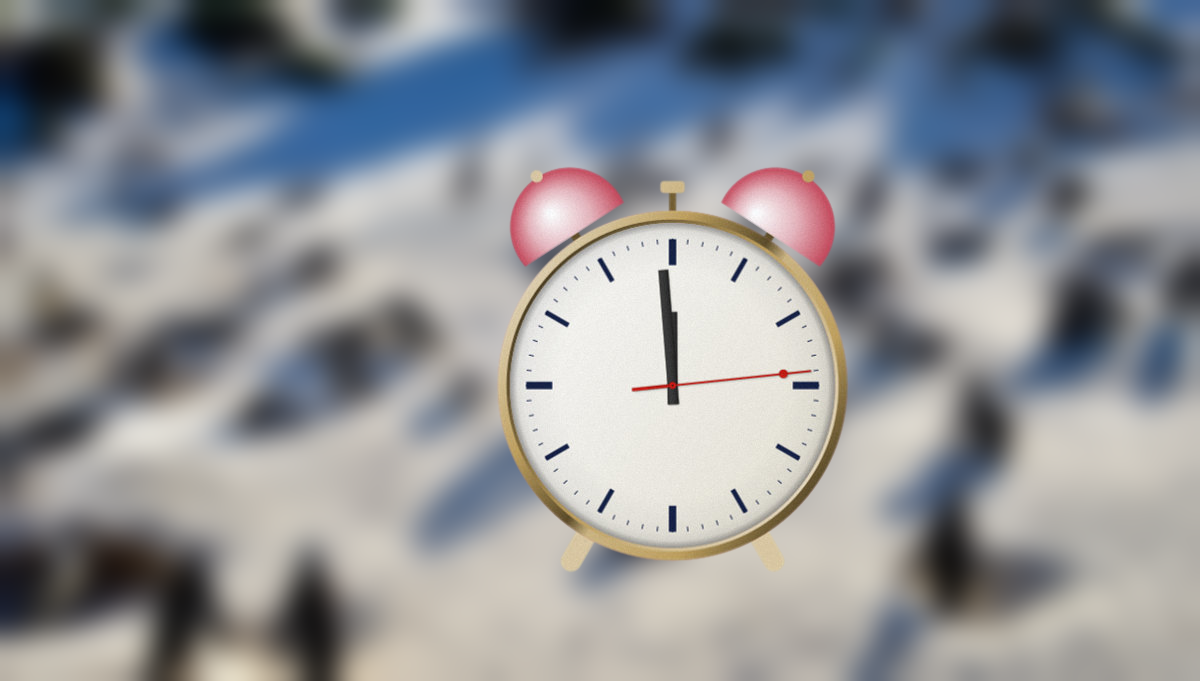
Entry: h=11 m=59 s=14
